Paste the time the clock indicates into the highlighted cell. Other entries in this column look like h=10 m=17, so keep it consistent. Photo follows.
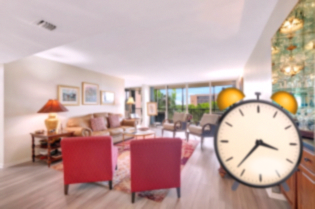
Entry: h=3 m=37
